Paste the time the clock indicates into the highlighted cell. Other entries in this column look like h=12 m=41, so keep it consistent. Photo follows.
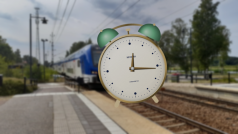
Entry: h=12 m=16
